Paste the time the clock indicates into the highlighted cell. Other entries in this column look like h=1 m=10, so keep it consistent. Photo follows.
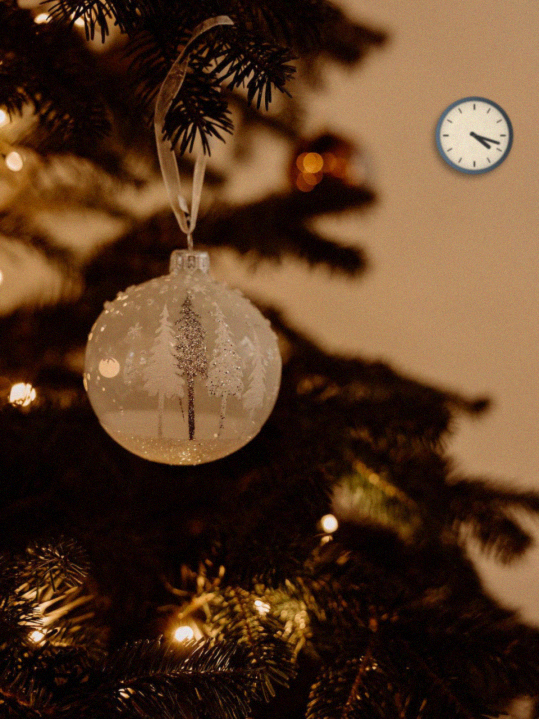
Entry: h=4 m=18
